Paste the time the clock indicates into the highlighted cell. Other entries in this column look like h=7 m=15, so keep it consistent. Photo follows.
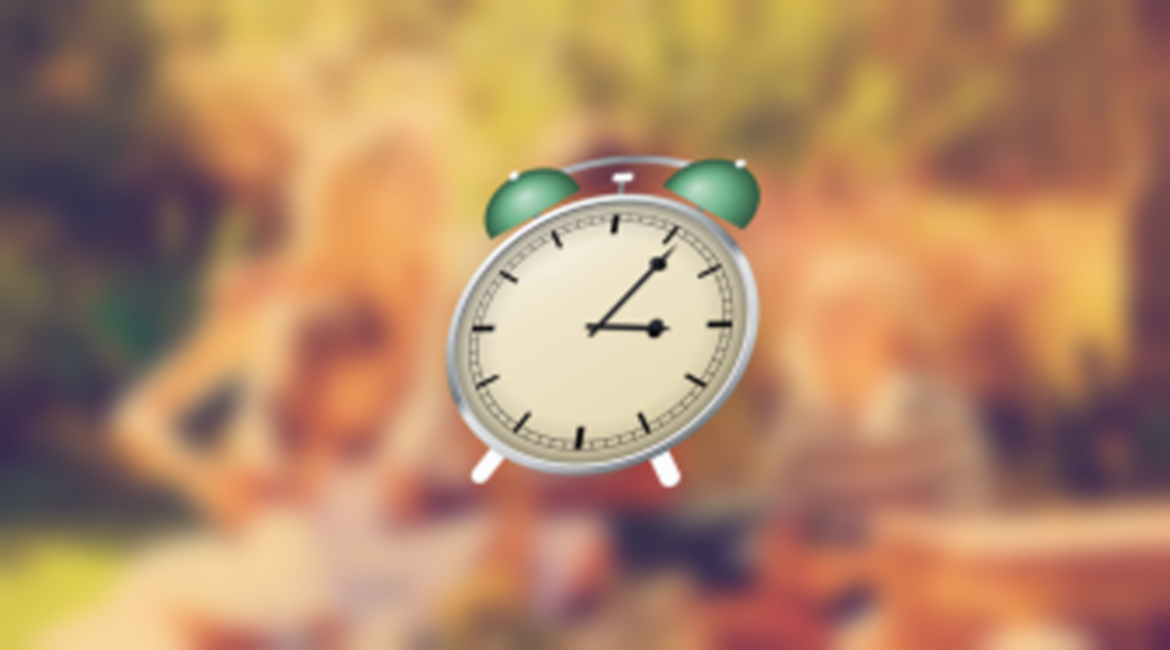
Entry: h=3 m=6
